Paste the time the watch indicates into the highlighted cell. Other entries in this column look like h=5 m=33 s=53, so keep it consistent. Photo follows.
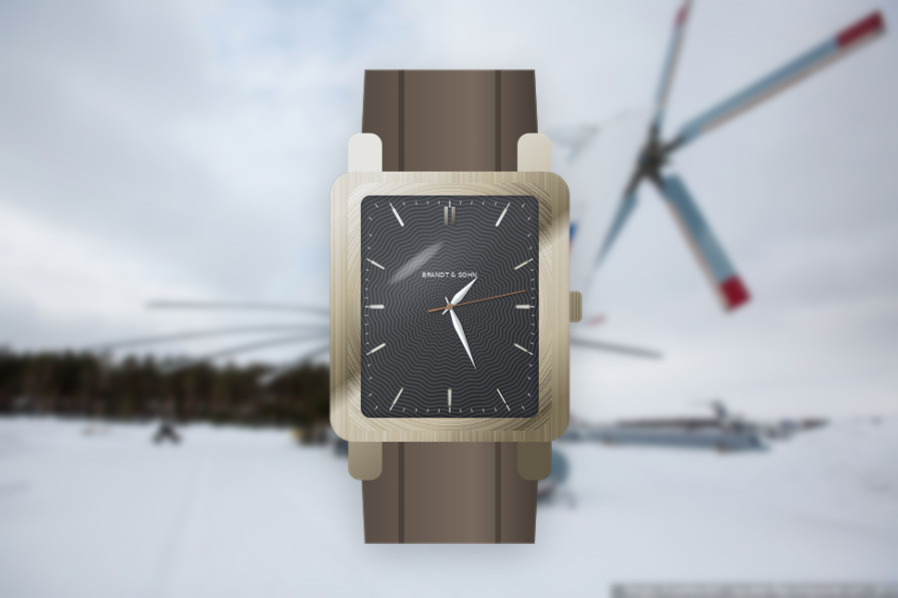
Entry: h=1 m=26 s=13
